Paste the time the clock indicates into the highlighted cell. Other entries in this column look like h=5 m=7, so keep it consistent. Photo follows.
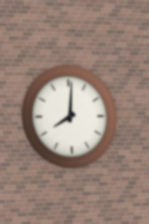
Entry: h=8 m=1
